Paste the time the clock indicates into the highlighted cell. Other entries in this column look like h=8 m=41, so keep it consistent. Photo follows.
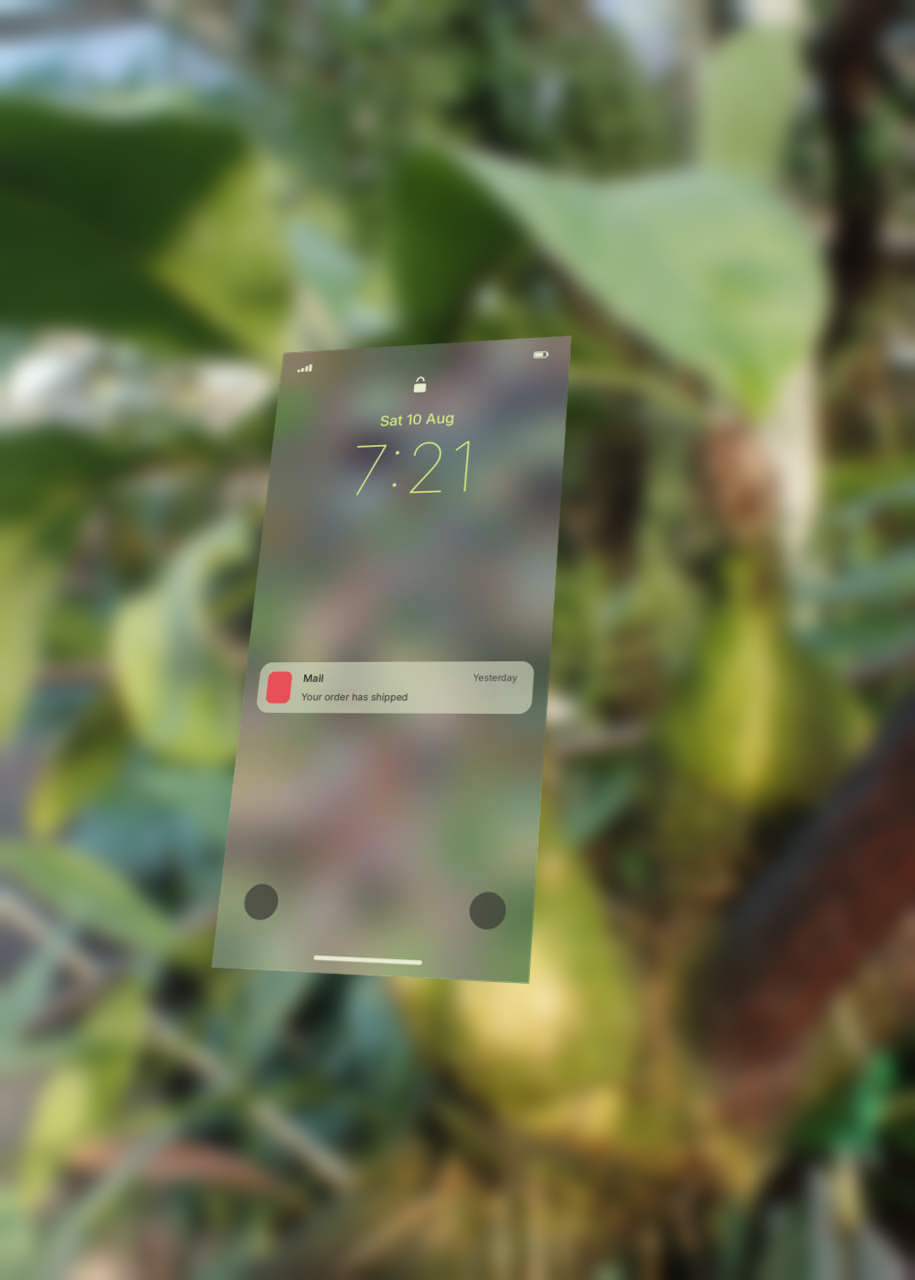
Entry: h=7 m=21
